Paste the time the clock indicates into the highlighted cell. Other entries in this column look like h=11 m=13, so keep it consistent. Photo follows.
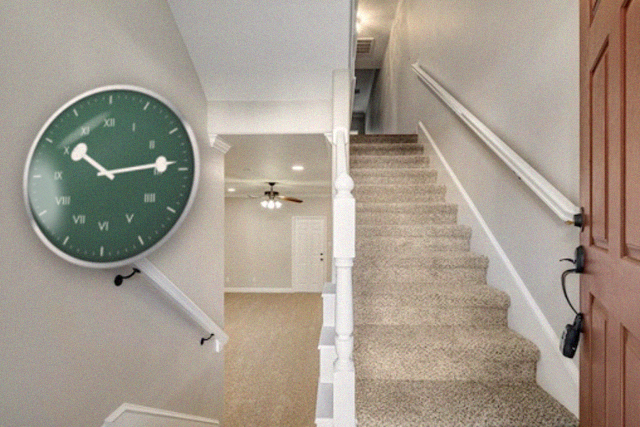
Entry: h=10 m=14
